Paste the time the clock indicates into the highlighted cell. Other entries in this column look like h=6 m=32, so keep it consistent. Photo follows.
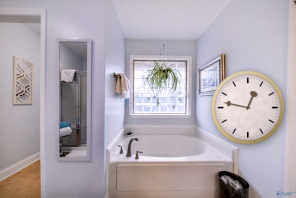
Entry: h=12 m=47
